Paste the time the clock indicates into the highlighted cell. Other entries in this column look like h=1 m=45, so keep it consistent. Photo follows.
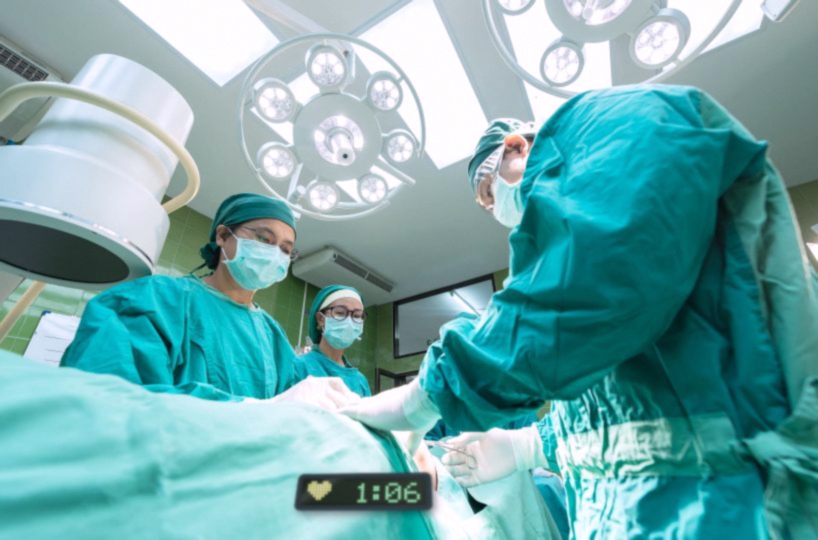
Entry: h=1 m=6
